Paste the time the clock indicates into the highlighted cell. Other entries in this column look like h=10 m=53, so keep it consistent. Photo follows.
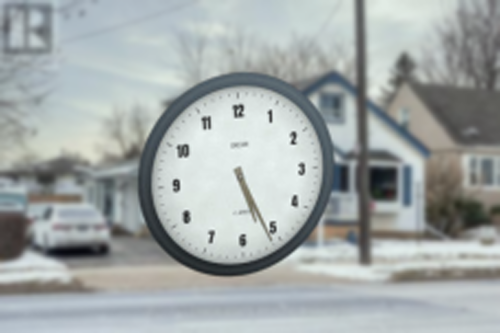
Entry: h=5 m=26
